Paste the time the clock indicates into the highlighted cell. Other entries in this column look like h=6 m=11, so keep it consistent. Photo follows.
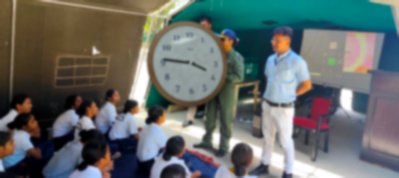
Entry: h=3 m=46
